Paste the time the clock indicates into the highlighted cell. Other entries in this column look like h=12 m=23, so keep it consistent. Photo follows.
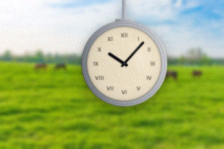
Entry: h=10 m=7
